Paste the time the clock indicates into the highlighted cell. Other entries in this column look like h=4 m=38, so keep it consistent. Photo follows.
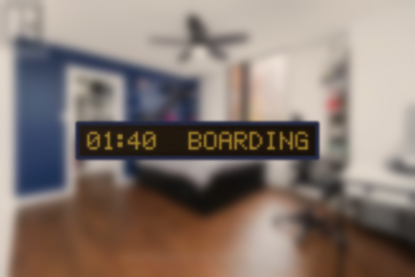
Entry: h=1 m=40
